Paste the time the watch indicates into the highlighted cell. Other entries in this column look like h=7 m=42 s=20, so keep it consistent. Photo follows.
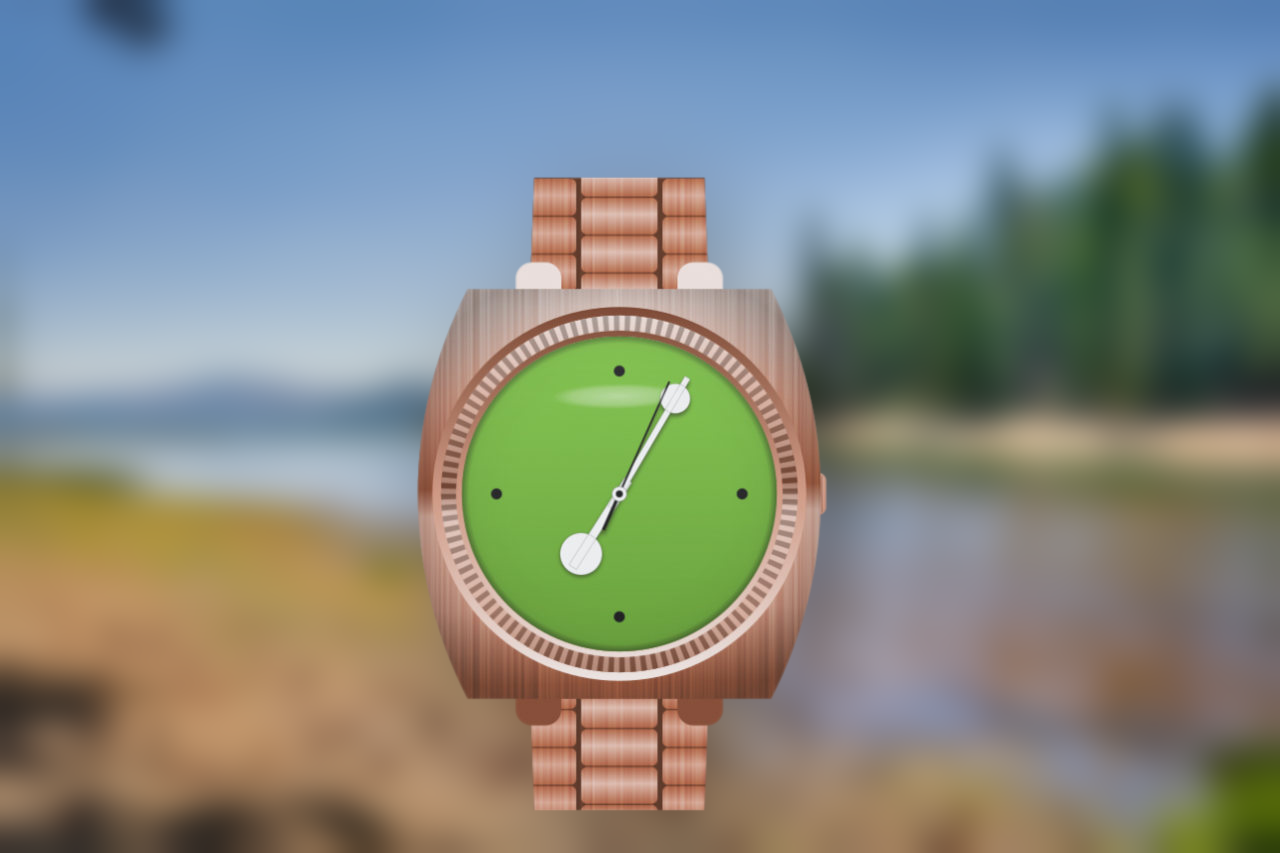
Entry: h=7 m=5 s=4
